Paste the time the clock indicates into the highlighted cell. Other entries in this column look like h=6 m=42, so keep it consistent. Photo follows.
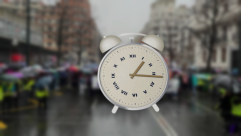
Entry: h=1 m=16
